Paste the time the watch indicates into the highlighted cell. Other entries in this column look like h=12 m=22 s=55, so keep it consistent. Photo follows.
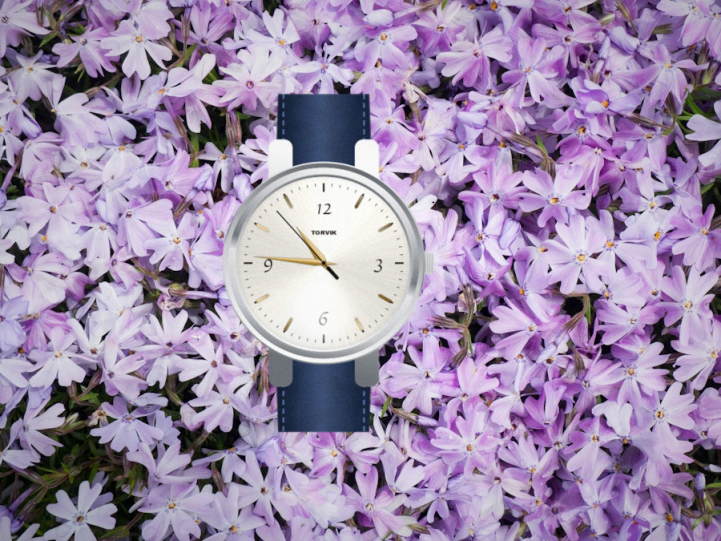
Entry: h=10 m=45 s=53
